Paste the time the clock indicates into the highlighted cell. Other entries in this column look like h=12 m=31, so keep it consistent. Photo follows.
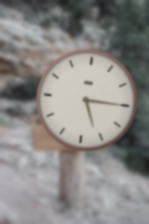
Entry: h=5 m=15
